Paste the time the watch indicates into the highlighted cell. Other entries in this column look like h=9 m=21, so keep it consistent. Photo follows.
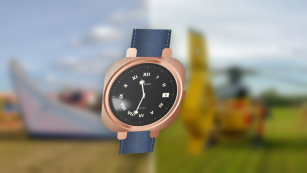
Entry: h=11 m=33
